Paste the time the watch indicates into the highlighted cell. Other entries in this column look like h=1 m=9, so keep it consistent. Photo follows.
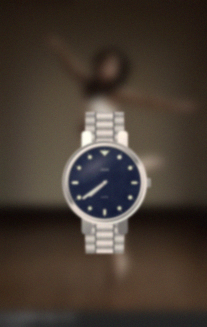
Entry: h=7 m=39
